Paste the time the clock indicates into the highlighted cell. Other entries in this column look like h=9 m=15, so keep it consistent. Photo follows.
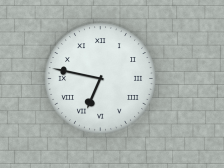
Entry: h=6 m=47
